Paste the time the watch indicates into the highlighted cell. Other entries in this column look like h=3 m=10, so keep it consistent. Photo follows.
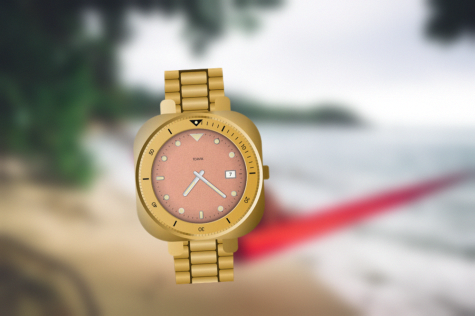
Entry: h=7 m=22
